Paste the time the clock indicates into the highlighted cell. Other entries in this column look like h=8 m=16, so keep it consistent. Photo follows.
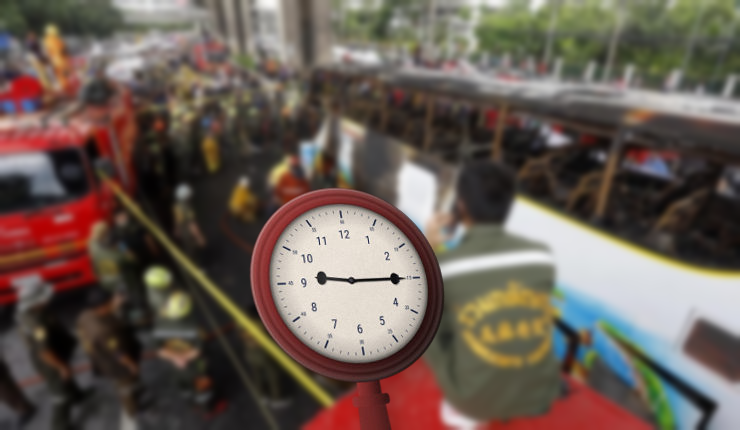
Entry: h=9 m=15
